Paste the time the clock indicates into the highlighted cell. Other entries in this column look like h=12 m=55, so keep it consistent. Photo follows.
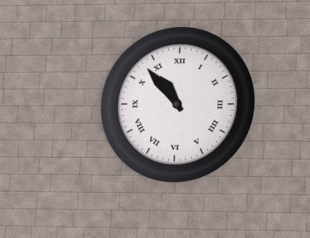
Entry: h=10 m=53
